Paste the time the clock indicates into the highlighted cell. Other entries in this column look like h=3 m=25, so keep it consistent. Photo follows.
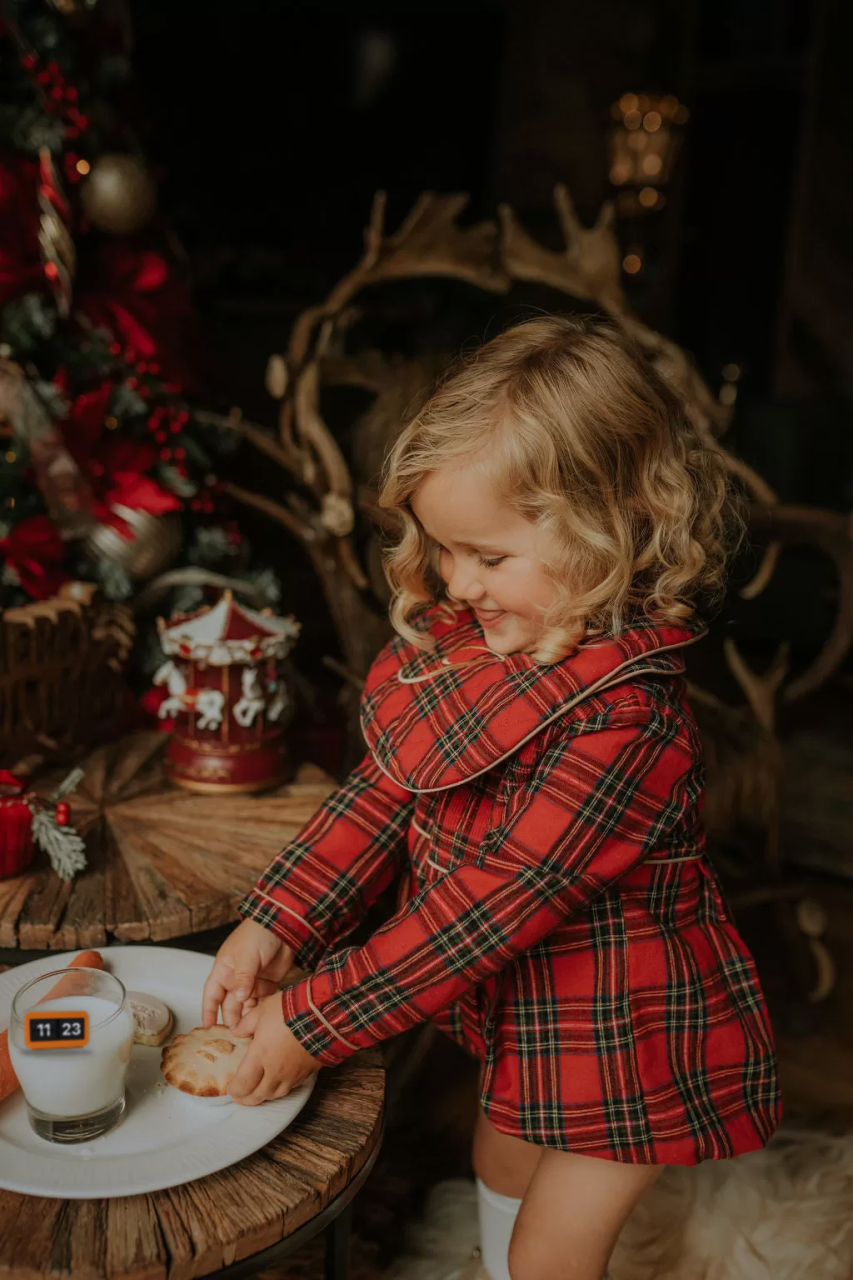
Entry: h=11 m=23
